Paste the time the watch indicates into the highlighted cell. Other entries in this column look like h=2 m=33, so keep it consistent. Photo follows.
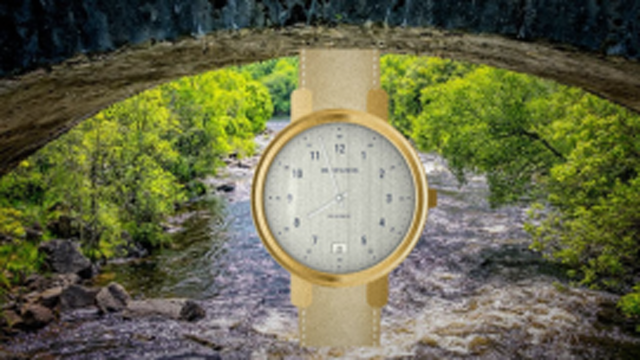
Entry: h=7 m=57
